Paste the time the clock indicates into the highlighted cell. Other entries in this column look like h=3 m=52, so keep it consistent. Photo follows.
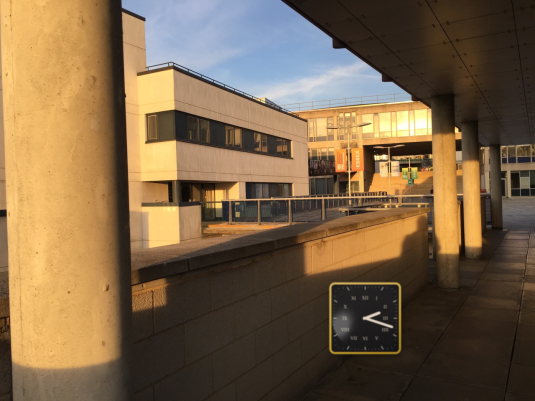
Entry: h=2 m=18
